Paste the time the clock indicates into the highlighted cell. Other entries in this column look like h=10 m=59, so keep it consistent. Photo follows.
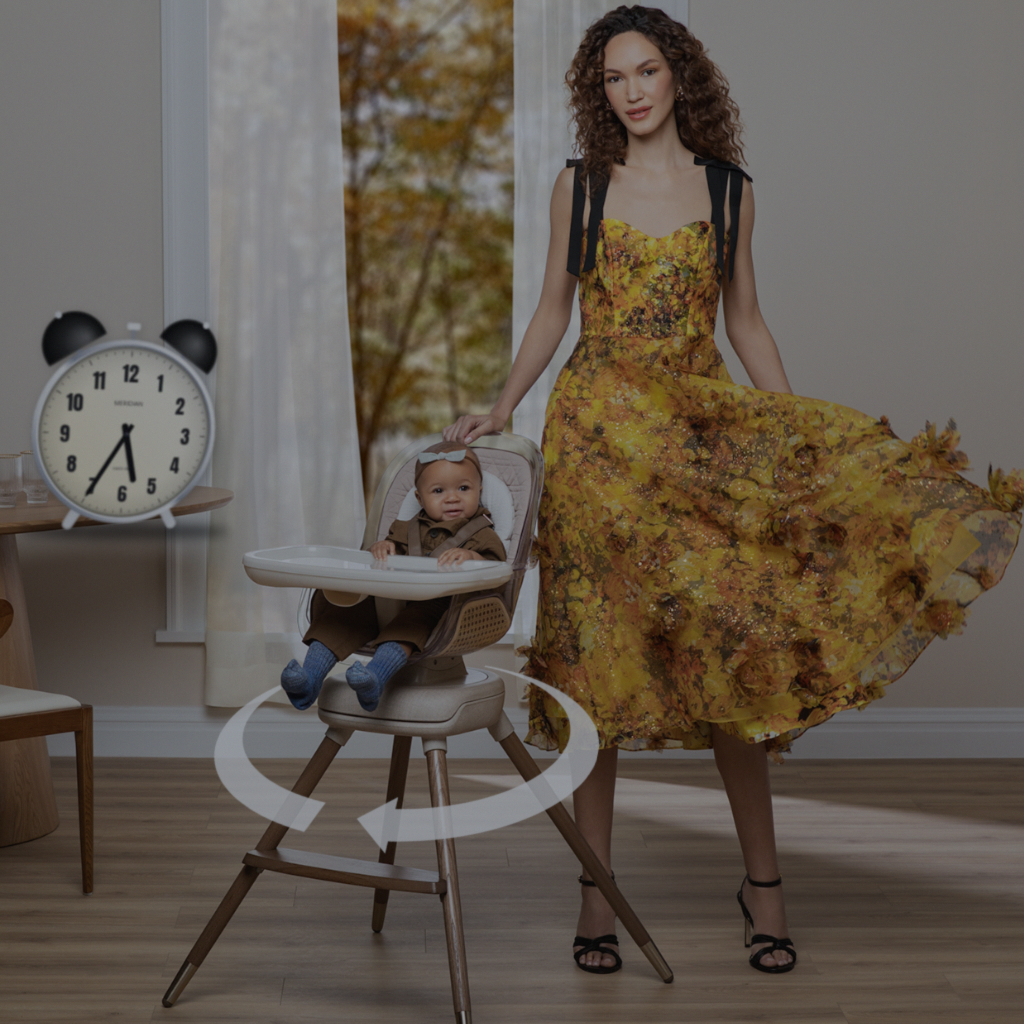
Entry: h=5 m=35
